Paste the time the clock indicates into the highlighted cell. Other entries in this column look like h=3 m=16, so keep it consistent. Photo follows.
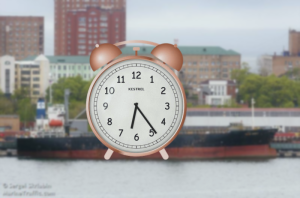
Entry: h=6 m=24
